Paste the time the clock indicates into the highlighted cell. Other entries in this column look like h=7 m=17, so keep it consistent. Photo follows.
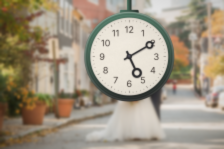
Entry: h=5 m=10
